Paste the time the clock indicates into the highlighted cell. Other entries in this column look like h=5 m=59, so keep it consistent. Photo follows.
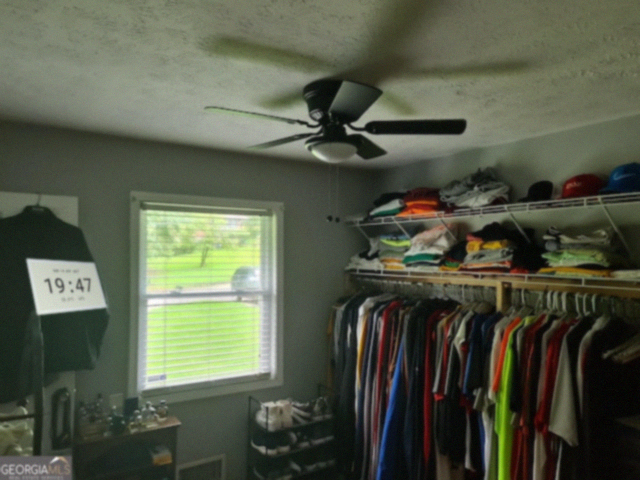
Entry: h=19 m=47
